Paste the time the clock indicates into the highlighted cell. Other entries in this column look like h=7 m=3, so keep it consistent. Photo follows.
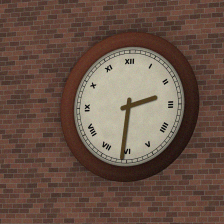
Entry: h=2 m=31
